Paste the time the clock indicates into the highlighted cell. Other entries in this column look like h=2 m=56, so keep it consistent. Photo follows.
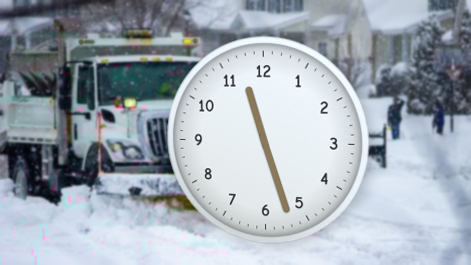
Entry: h=11 m=27
